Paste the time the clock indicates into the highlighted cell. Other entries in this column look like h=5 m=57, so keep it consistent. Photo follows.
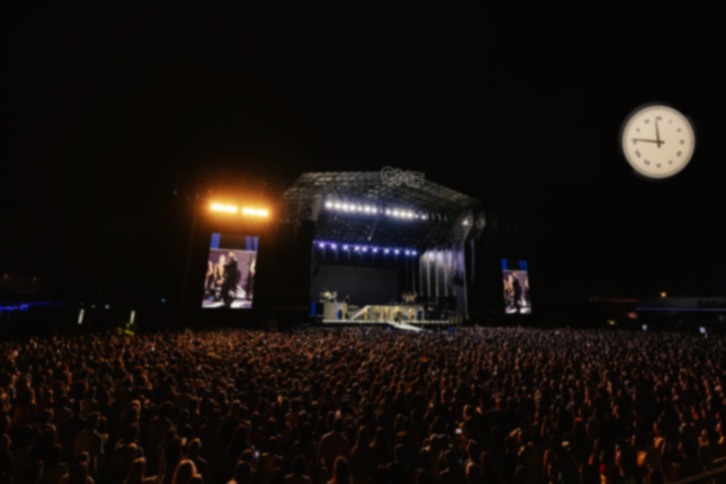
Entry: h=11 m=46
